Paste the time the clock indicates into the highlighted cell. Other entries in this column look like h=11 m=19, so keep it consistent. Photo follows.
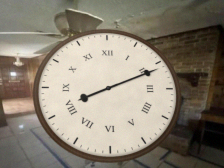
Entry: h=8 m=11
